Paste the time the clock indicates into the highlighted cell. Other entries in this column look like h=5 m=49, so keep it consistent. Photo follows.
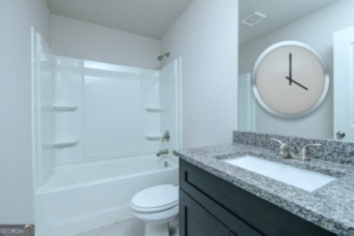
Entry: h=4 m=0
